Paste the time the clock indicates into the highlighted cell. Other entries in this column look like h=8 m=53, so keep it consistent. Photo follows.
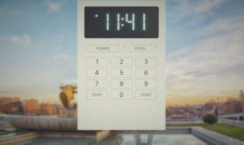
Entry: h=11 m=41
